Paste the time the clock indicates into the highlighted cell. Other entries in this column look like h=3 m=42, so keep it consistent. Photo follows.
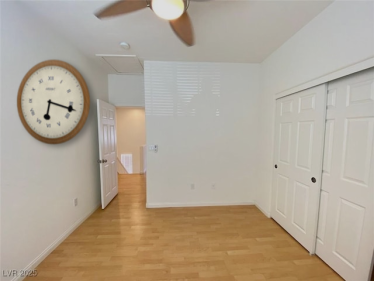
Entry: h=6 m=17
